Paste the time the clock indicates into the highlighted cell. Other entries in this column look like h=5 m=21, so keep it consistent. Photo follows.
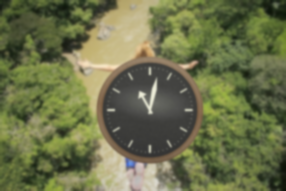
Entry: h=11 m=2
